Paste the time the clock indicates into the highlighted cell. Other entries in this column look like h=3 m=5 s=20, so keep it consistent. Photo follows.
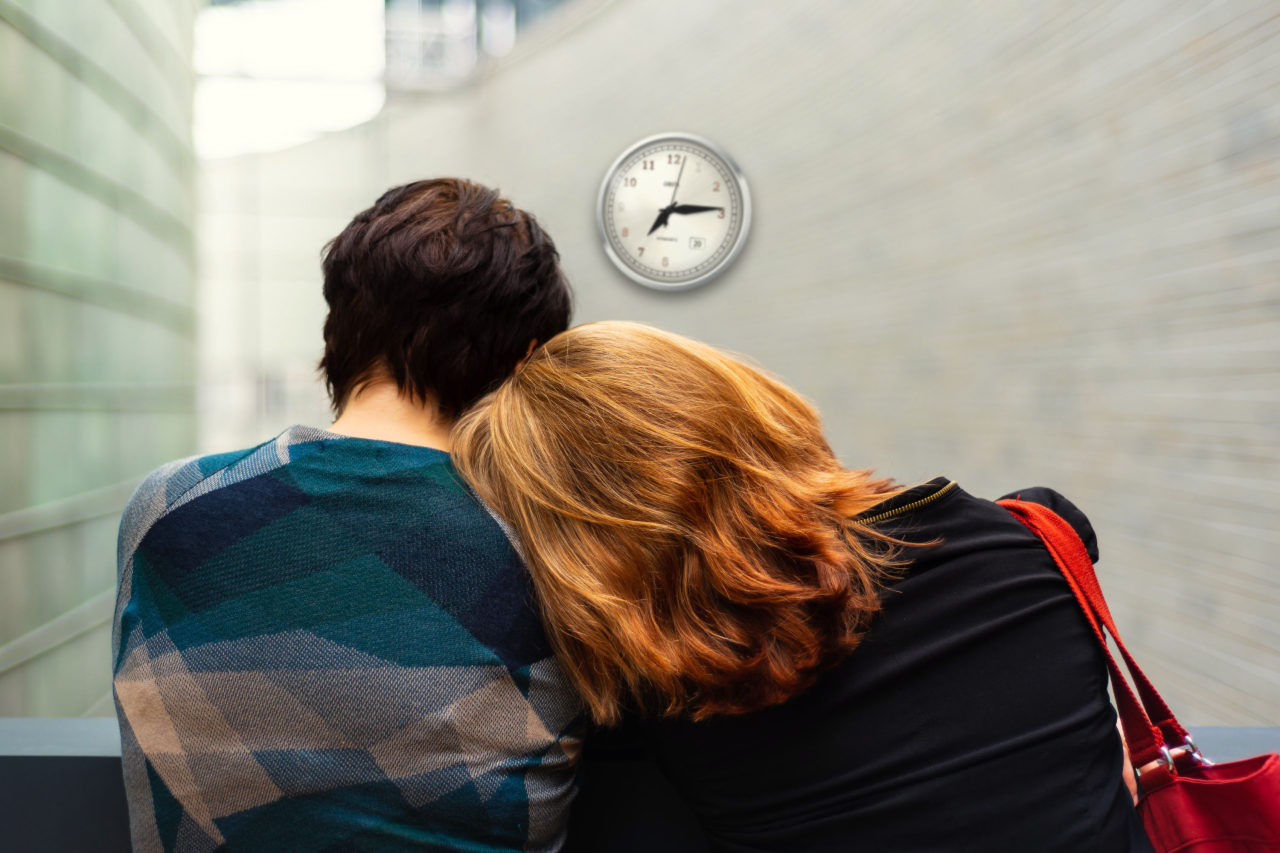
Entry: h=7 m=14 s=2
